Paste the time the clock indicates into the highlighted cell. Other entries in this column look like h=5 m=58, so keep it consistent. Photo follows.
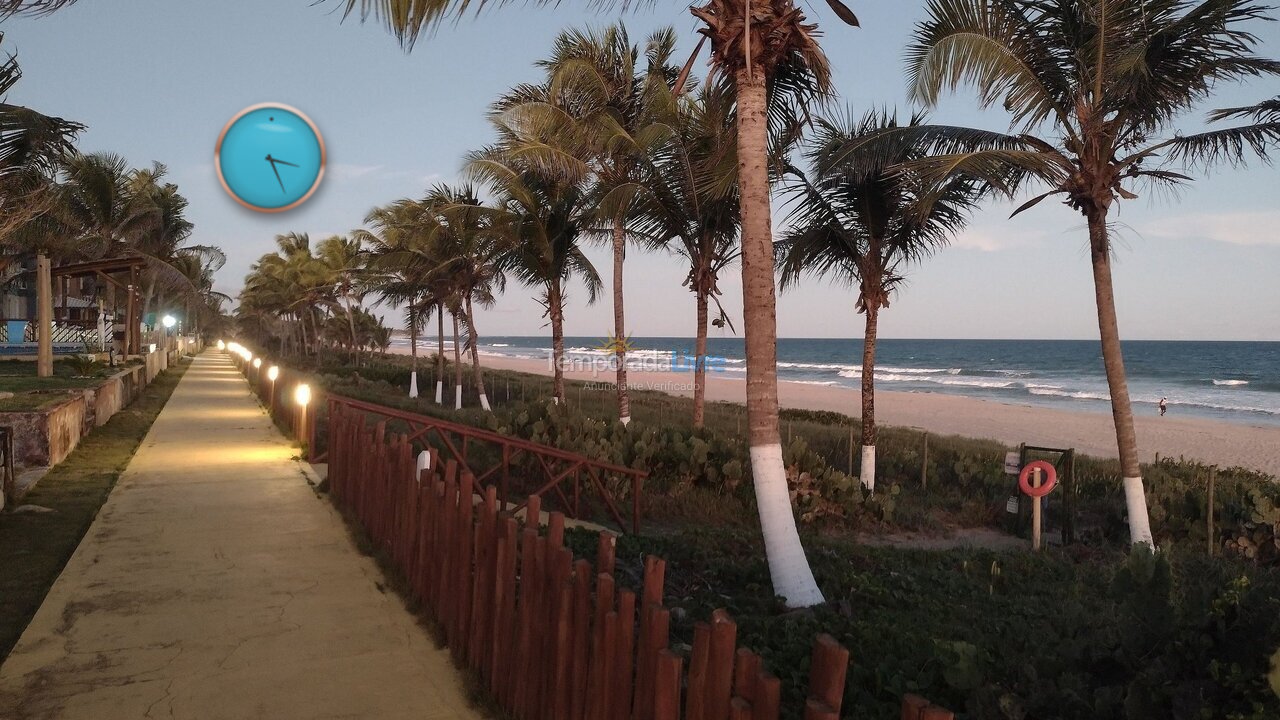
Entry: h=3 m=26
